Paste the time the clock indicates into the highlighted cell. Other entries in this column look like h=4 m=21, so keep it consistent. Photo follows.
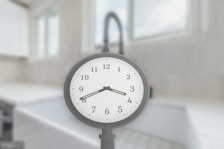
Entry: h=3 m=41
